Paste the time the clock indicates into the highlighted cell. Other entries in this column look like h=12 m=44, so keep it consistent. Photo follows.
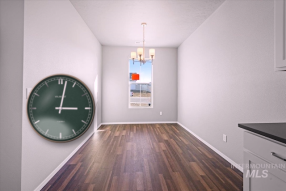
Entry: h=3 m=2
